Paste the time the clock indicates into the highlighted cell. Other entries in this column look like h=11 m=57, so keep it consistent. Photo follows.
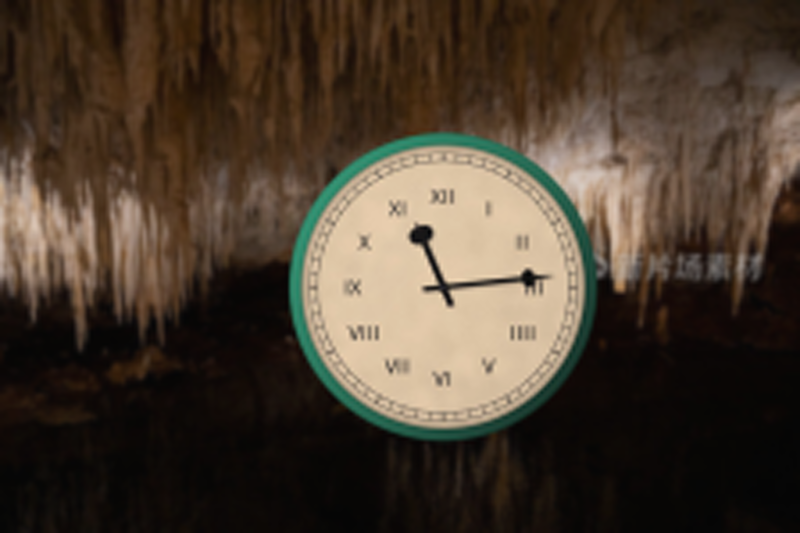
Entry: h=11 m=14
